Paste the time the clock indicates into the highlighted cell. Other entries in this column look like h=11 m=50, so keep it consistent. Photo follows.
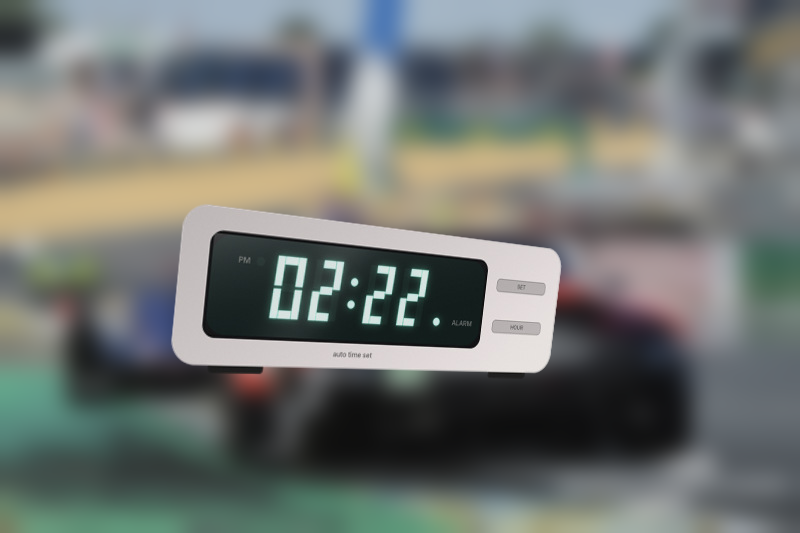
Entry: h=2 m=22
